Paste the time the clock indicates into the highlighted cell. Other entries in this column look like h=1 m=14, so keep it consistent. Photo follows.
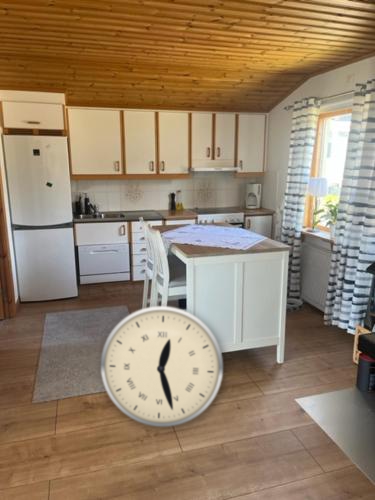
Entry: h=12 m=27
